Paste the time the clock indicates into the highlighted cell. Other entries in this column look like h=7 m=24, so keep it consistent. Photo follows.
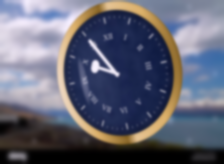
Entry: h=9 m=55
